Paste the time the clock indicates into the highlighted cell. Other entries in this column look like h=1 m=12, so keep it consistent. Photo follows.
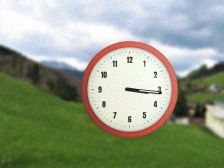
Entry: h=3 m=16
